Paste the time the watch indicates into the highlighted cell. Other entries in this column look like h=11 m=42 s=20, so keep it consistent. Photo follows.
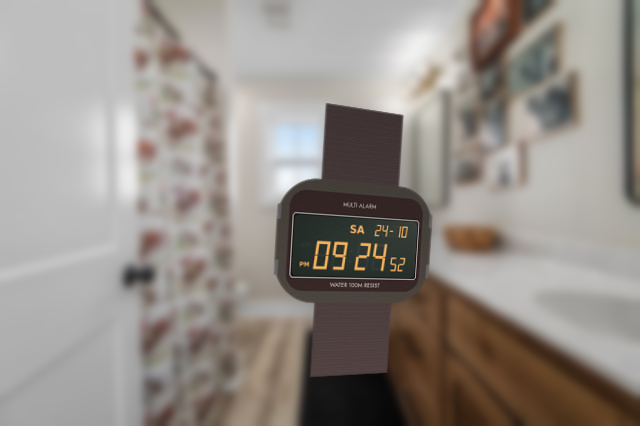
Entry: h=9 m=24 s=52
